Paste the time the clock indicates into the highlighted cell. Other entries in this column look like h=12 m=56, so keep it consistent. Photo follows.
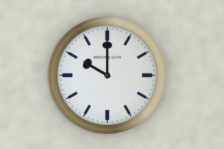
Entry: h=10 m=0
